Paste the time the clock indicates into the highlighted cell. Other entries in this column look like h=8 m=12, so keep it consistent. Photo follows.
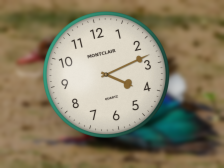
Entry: h=4 m=13
